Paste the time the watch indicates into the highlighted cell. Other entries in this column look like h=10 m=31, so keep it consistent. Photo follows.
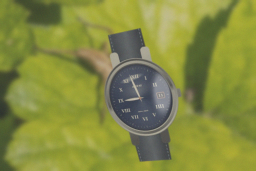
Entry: h=8 m=58
